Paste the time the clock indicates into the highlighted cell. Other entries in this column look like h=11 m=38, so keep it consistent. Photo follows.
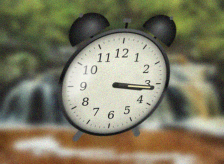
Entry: h=3 m=16
